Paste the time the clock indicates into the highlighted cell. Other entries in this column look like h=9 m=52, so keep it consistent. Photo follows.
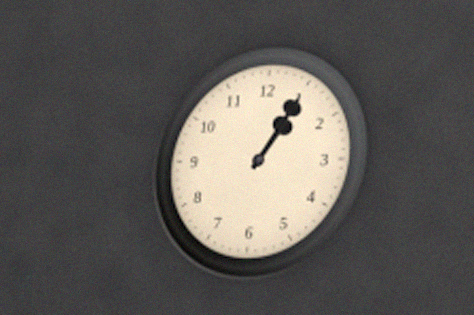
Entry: h=1 m=5
